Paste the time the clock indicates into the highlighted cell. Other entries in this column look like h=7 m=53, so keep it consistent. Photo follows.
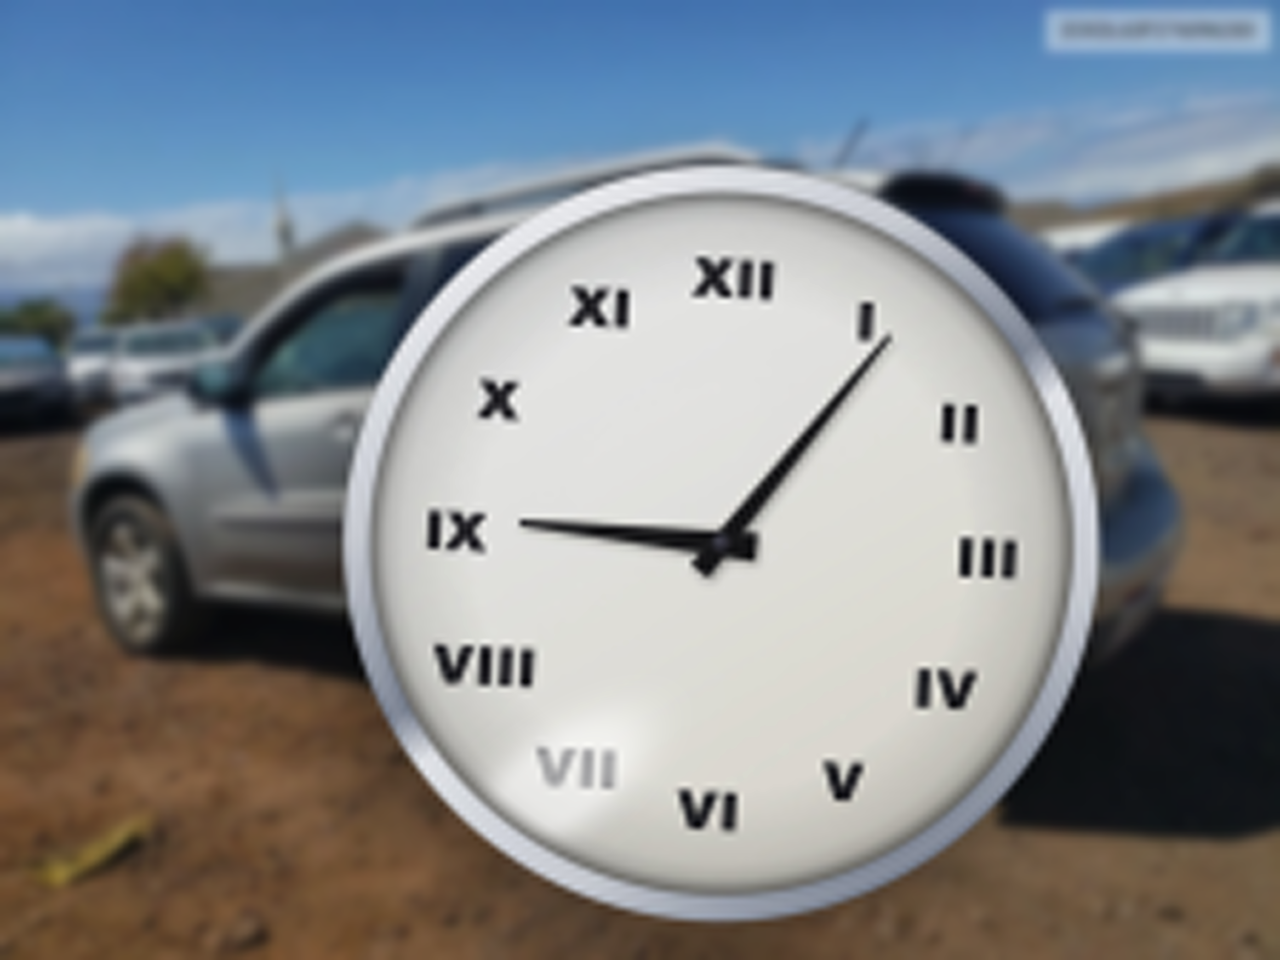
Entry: h=9 m=6
